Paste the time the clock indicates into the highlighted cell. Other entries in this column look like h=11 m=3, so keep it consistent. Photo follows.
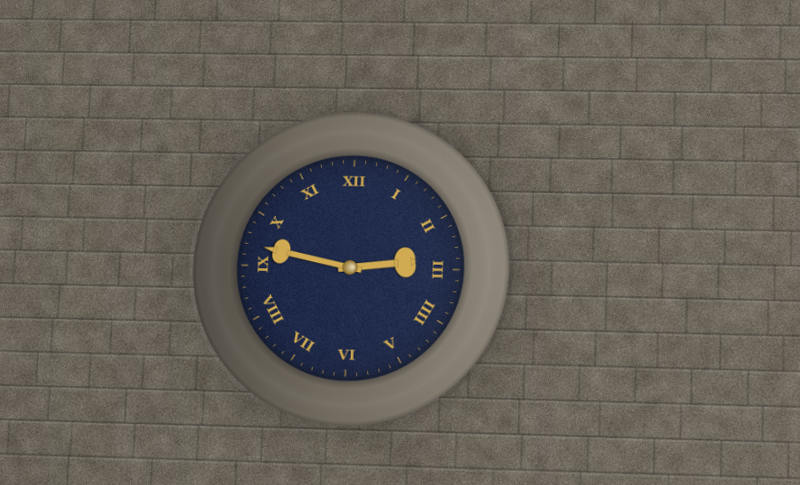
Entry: h=2 m=47
